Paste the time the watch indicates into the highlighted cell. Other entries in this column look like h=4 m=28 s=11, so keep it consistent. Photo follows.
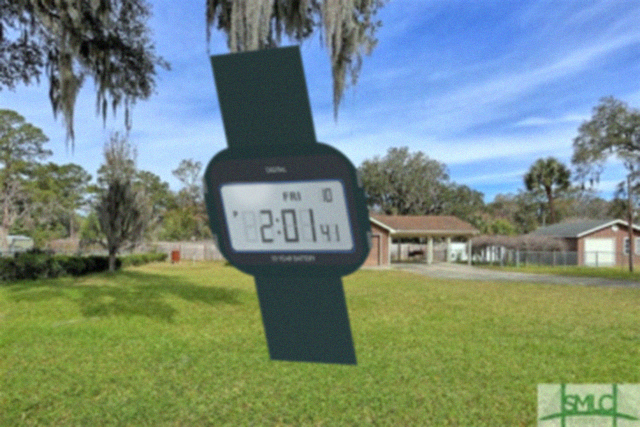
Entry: h=2 m=1 s=41
